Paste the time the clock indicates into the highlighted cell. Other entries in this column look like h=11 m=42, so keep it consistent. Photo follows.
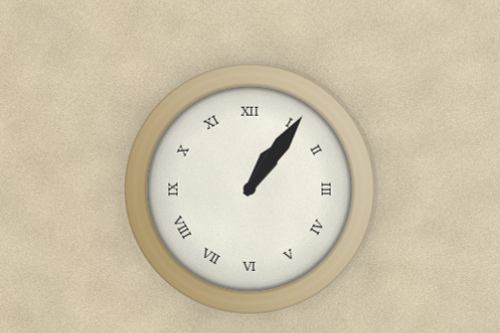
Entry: h=1 m=6
